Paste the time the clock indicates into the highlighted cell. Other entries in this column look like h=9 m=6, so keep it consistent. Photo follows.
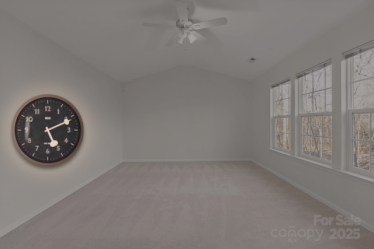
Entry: h=5 m=11
